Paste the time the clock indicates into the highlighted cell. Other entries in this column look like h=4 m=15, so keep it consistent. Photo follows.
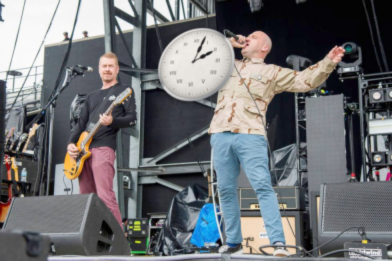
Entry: h=2 m=3
